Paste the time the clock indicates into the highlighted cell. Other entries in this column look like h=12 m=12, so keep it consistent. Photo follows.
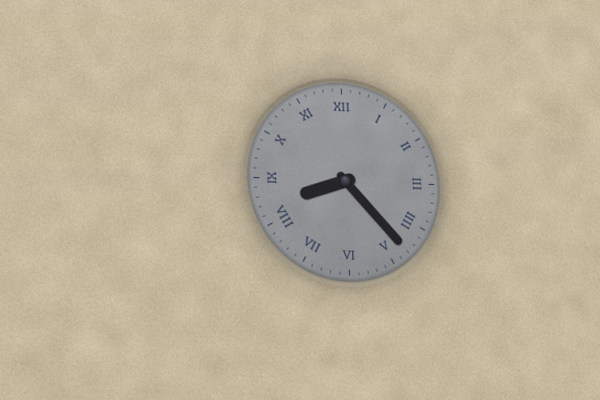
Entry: h=8 m=23
